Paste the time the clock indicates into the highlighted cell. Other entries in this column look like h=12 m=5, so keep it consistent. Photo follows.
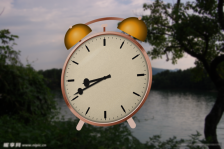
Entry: h=8 m=41
